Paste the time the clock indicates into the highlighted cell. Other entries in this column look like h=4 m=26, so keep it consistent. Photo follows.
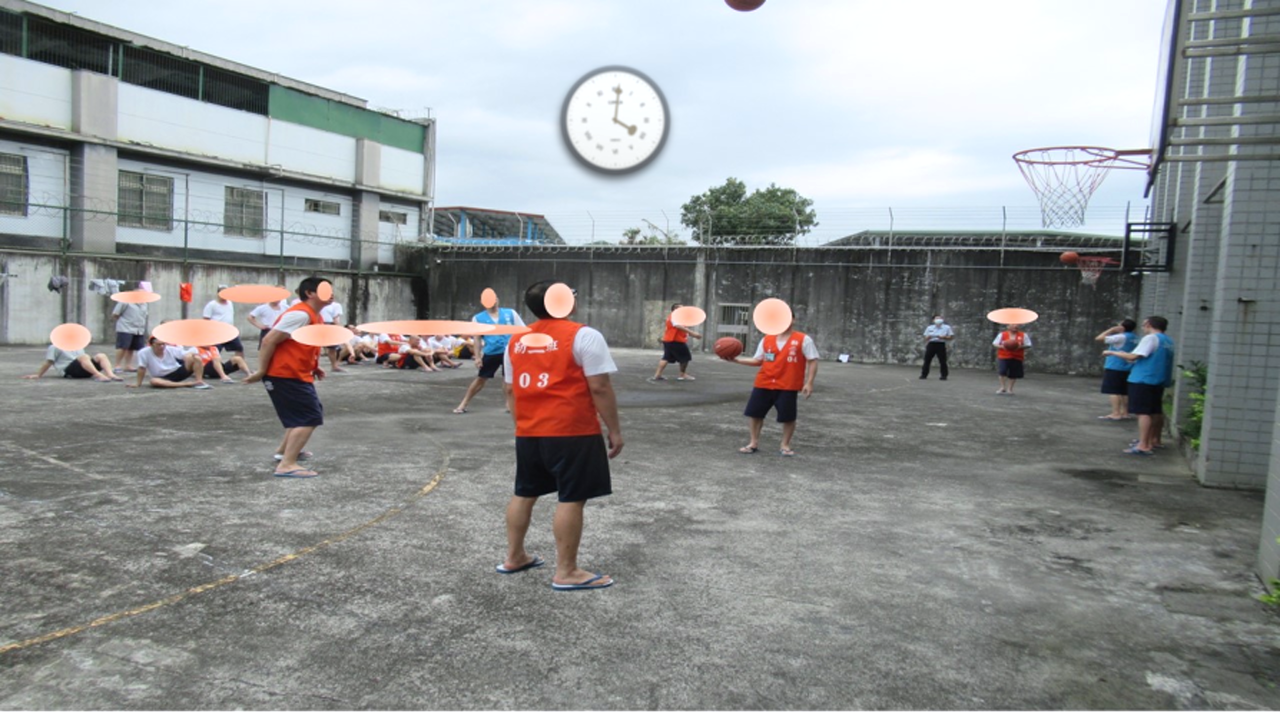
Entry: h=4 m=1
